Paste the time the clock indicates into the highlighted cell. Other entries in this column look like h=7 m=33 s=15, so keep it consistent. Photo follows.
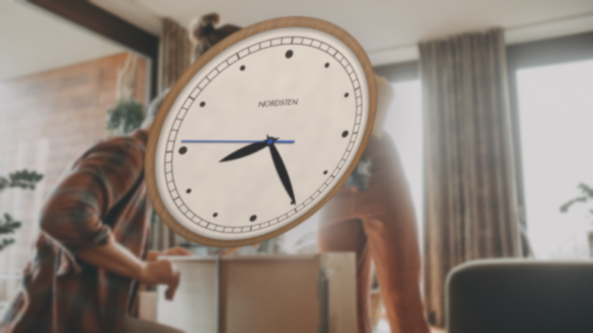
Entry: h=8 m=24 s=46
